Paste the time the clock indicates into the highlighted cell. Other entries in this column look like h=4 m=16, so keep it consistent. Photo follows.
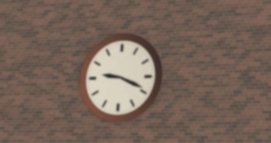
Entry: h=9 m=19
